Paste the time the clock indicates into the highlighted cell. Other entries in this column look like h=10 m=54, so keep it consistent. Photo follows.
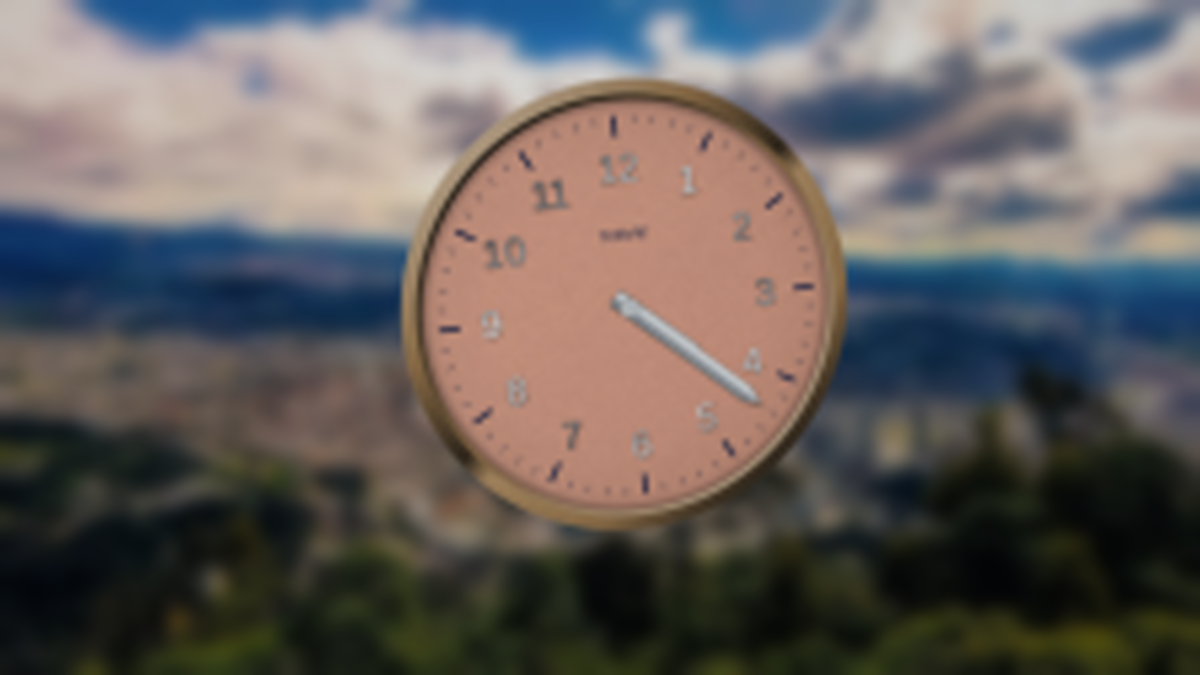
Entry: h=4 m=22
